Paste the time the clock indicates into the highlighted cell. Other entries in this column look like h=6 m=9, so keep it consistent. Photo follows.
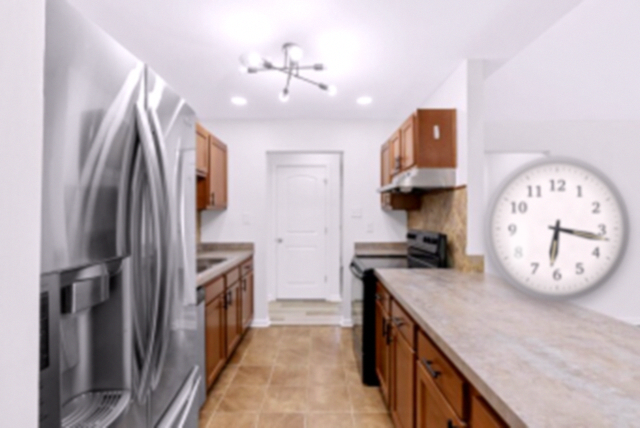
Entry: h=6 m=17
